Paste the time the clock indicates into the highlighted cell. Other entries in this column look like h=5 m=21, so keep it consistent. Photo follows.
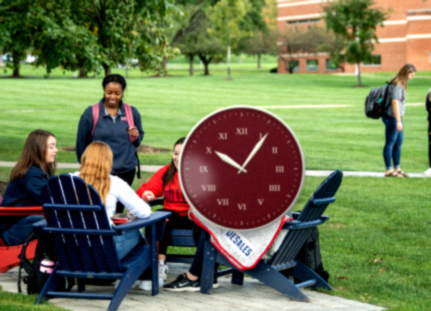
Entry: h=10 m=6
